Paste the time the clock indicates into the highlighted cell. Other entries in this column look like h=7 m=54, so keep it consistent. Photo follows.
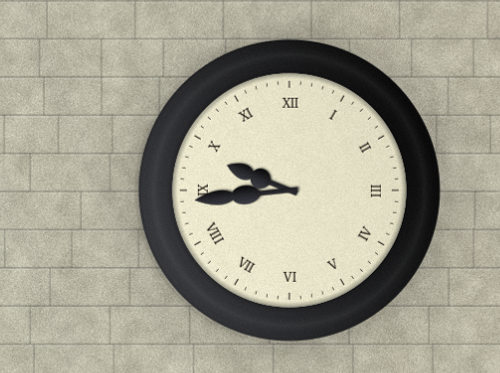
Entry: h=9 m=44
